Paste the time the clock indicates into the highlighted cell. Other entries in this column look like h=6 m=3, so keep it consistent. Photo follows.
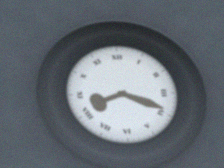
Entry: h=8 m=19
